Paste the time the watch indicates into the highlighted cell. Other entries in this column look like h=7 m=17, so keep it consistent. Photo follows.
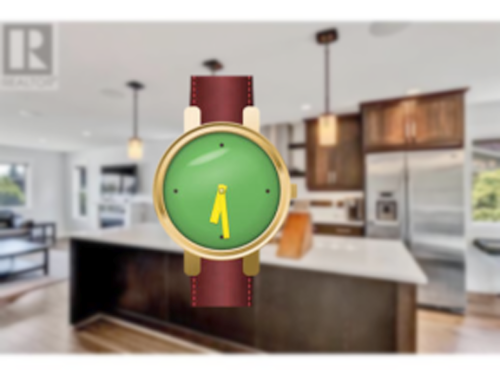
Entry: h=6 m=29
